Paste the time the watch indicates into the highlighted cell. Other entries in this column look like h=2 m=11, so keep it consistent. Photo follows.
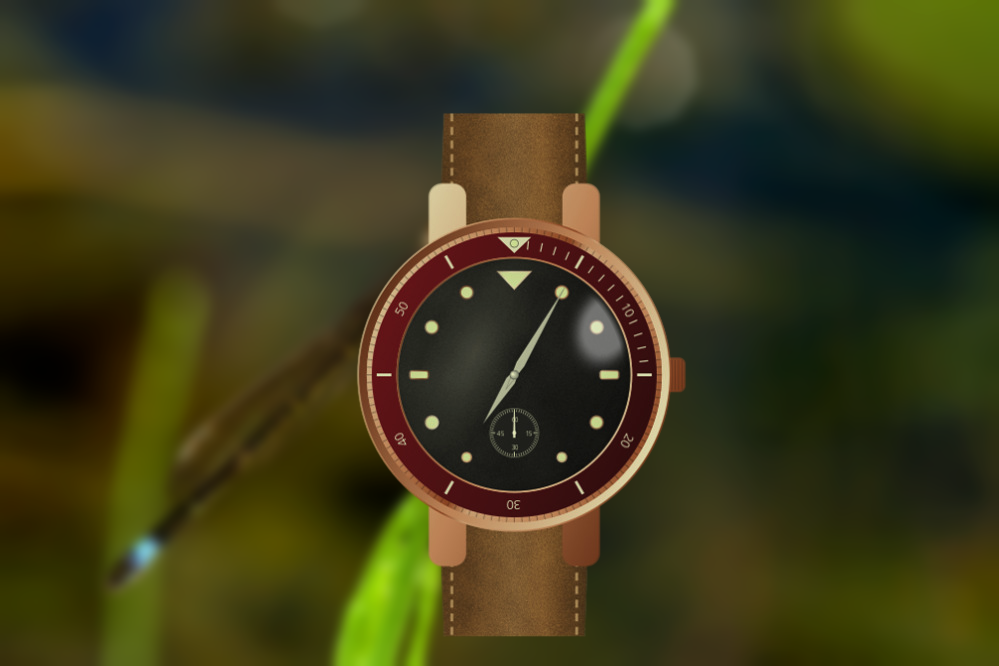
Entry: h=7 m=5
